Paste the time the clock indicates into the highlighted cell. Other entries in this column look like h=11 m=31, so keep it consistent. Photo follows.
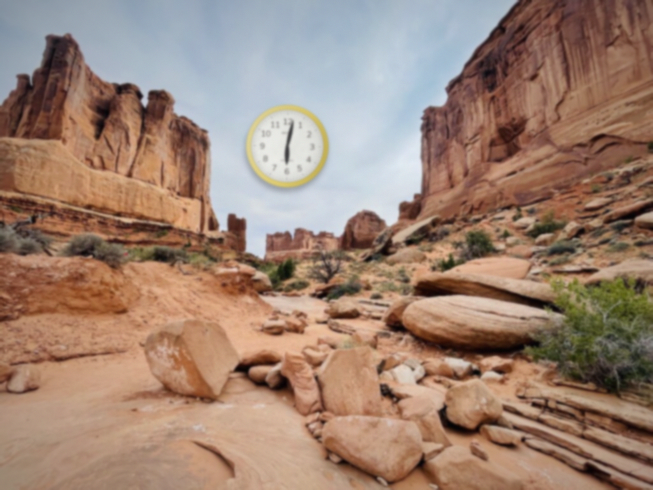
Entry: h=6 m=2
